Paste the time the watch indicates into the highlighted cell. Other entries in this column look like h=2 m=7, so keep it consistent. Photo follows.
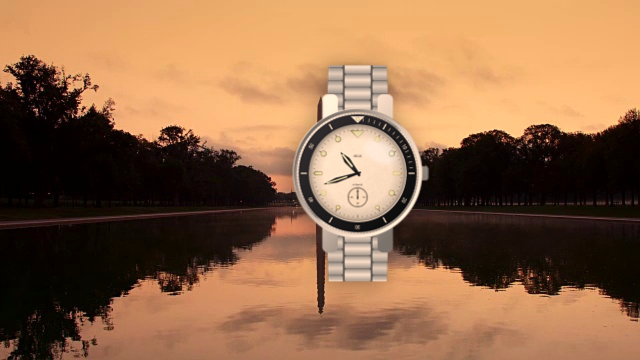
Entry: h=10 m=42
